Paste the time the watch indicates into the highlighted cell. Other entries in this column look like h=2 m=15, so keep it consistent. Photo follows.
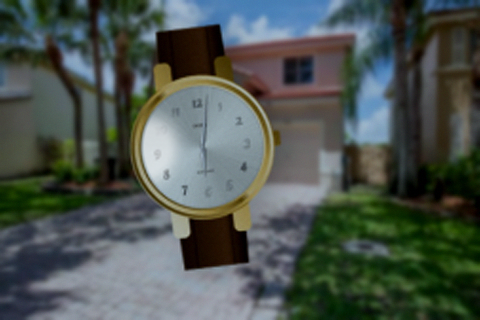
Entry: h=6 m=2
